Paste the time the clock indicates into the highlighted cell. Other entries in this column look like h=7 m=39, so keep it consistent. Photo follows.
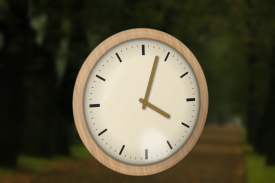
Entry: h=4 m=3
